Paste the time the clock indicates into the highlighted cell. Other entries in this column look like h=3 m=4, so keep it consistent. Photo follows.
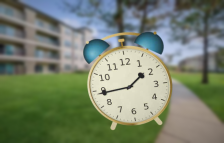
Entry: h=1 m=44
